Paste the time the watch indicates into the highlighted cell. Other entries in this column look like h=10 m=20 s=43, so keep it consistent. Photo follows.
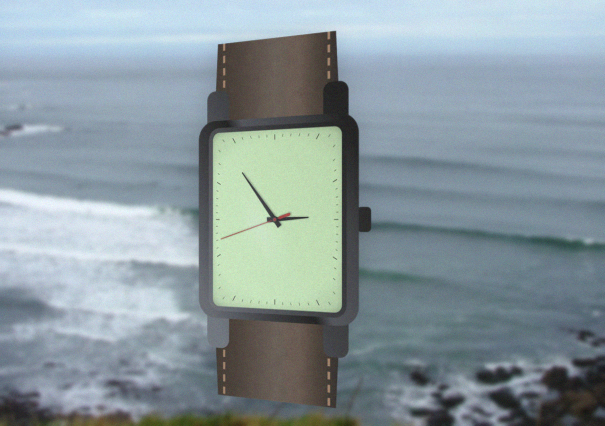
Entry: h=2 m=53 s=42
